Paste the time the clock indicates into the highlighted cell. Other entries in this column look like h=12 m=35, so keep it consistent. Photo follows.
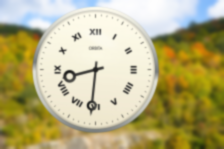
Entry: h=8 m=31
